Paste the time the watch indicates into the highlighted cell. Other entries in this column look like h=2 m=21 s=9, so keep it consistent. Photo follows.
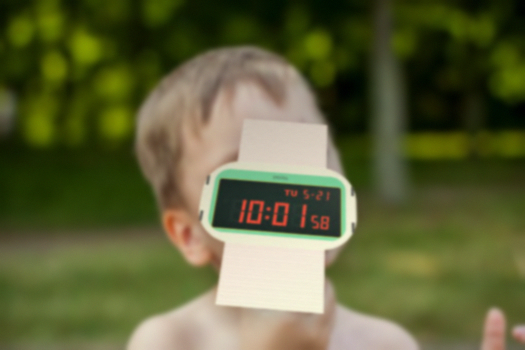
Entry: h=10 m=1 s=58
